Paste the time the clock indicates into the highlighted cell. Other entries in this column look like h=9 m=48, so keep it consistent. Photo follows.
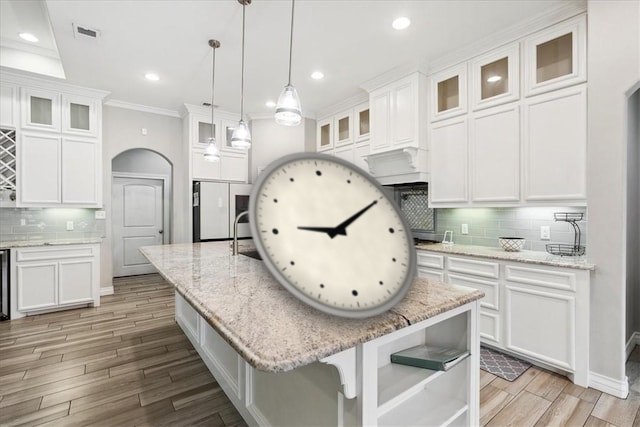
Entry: h=9 m=10
